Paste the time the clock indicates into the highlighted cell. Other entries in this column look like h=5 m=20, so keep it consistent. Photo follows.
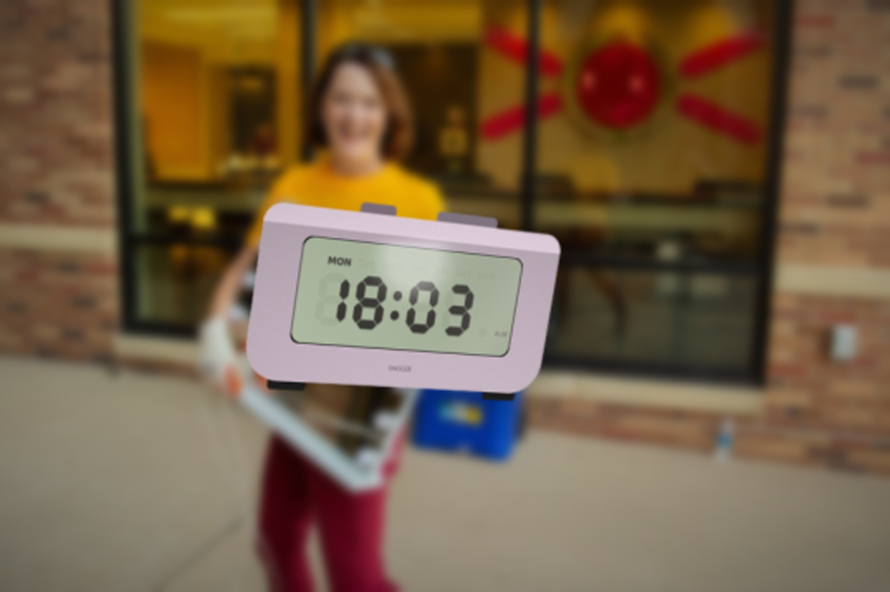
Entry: h=18 m=3
